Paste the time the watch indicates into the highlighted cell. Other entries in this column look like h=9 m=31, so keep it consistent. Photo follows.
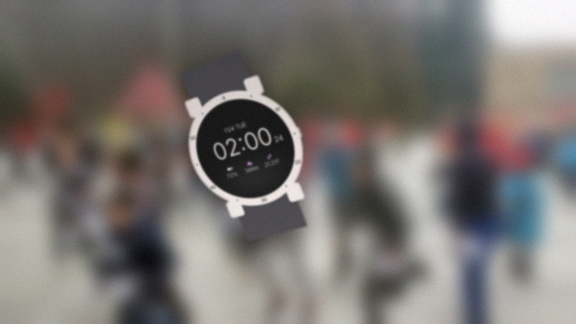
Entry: h=2 m=0
